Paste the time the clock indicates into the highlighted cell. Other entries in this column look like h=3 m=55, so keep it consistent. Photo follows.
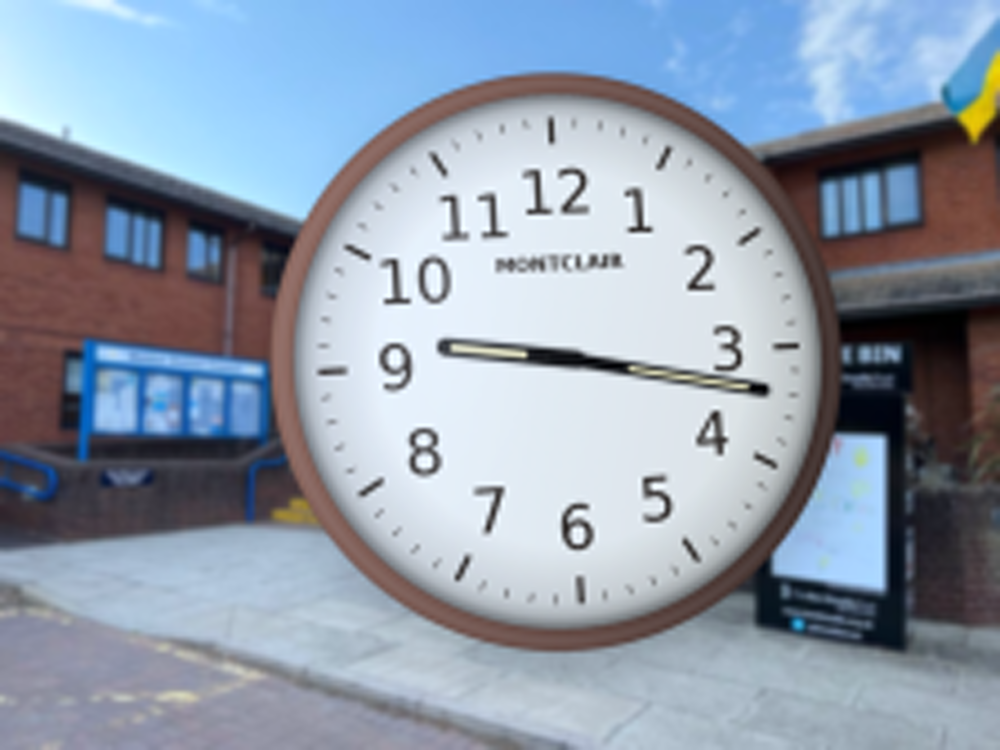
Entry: h=9 m=17
